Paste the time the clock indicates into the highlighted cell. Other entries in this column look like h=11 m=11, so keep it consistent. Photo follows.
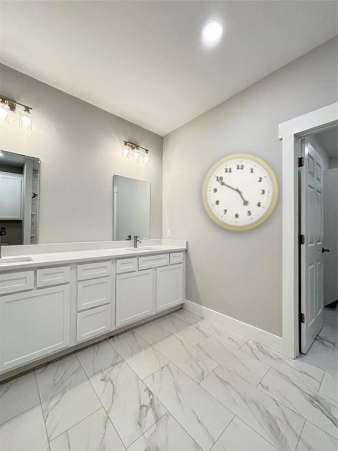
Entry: h=4 m=49
